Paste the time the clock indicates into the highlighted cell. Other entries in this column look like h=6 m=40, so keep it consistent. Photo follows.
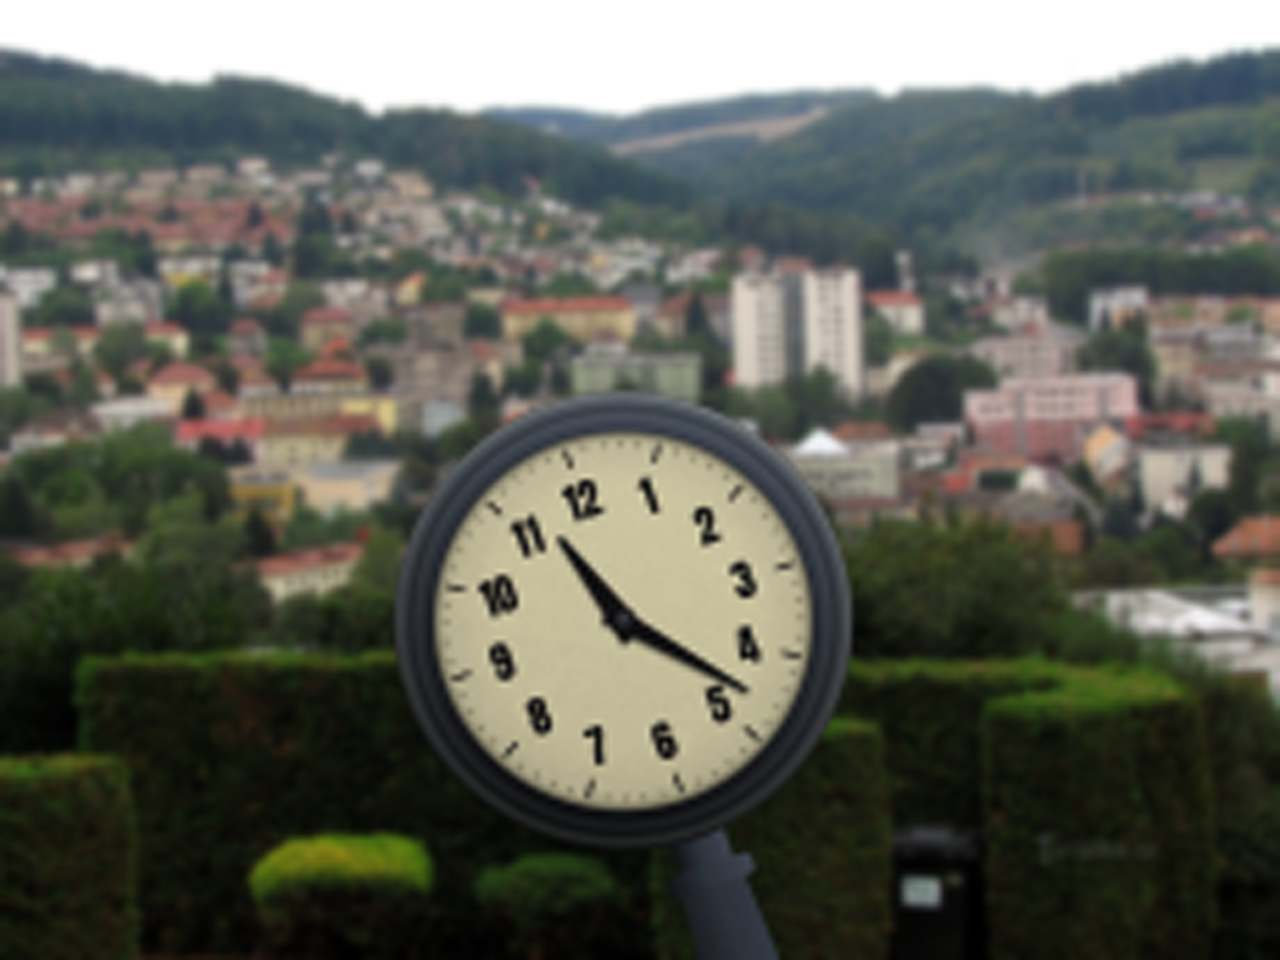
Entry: h=11 m=23
